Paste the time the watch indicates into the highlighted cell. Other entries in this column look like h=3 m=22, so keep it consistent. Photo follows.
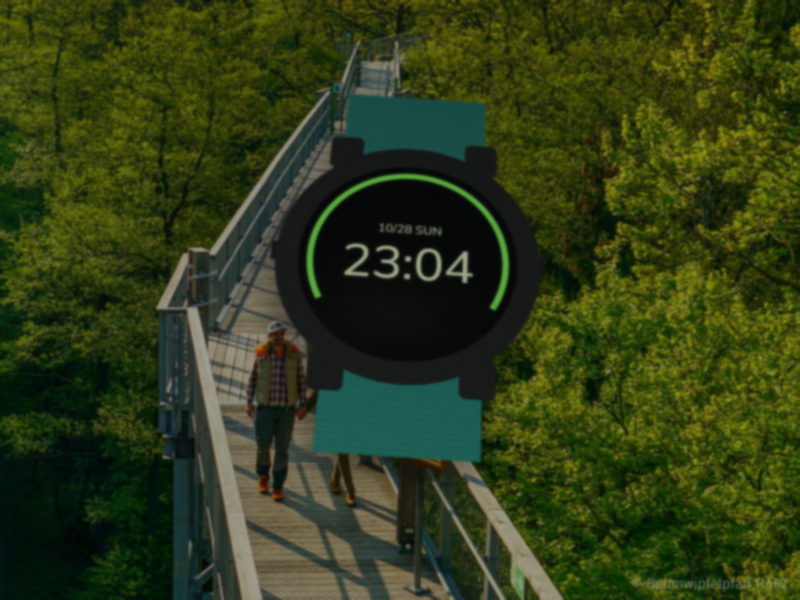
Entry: h=23 m=4
